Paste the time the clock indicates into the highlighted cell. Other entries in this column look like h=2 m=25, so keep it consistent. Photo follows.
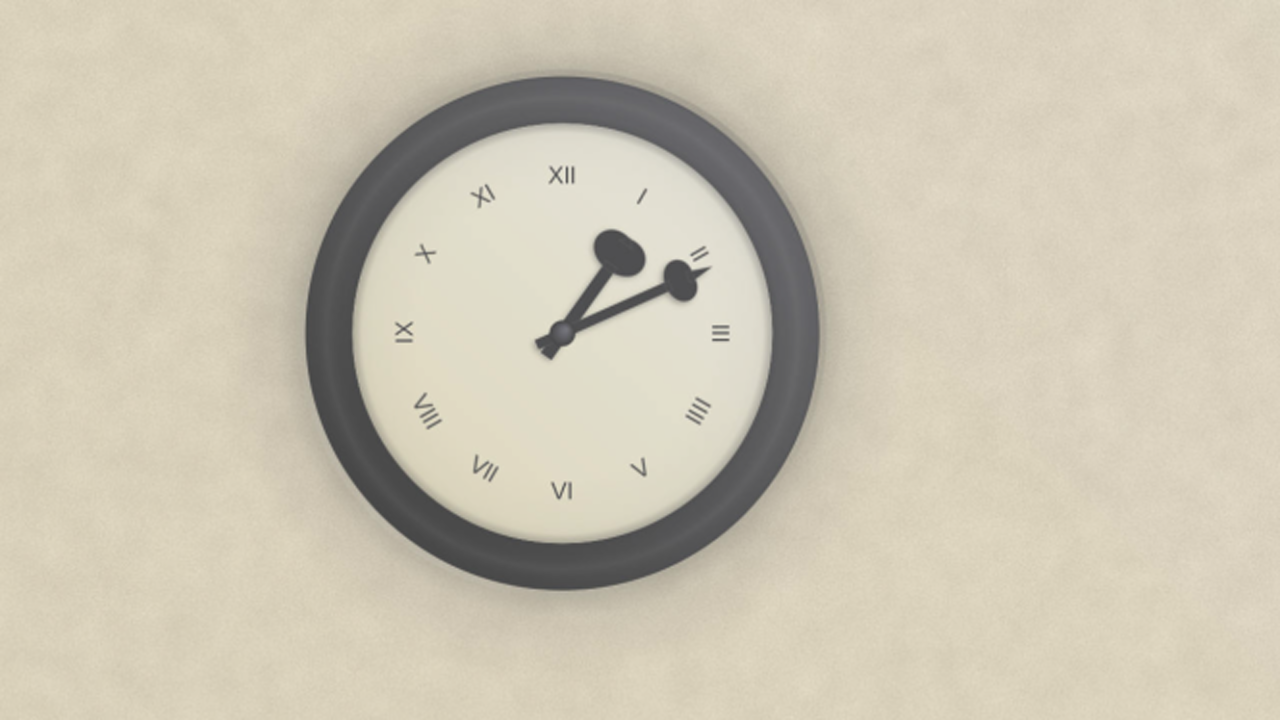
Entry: h=1 m=11
